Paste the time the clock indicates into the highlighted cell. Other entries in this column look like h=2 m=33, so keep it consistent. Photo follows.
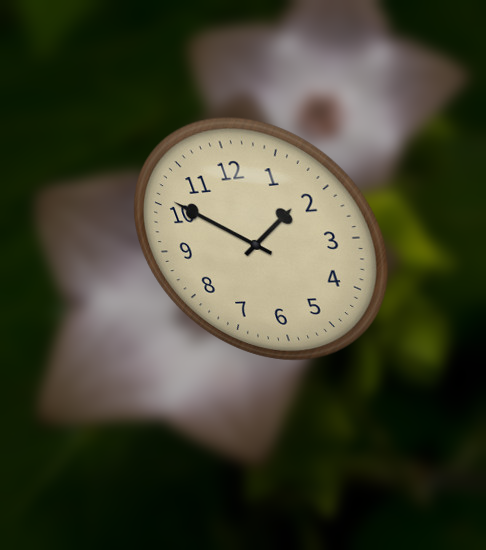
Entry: h=1 m=51
